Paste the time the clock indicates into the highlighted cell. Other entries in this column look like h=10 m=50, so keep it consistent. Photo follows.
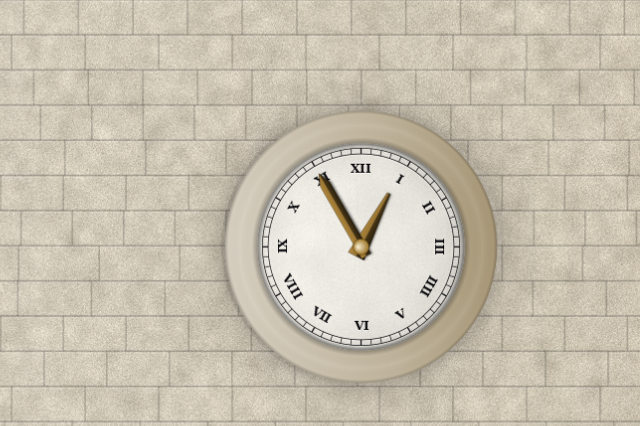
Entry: h=12 m=55
